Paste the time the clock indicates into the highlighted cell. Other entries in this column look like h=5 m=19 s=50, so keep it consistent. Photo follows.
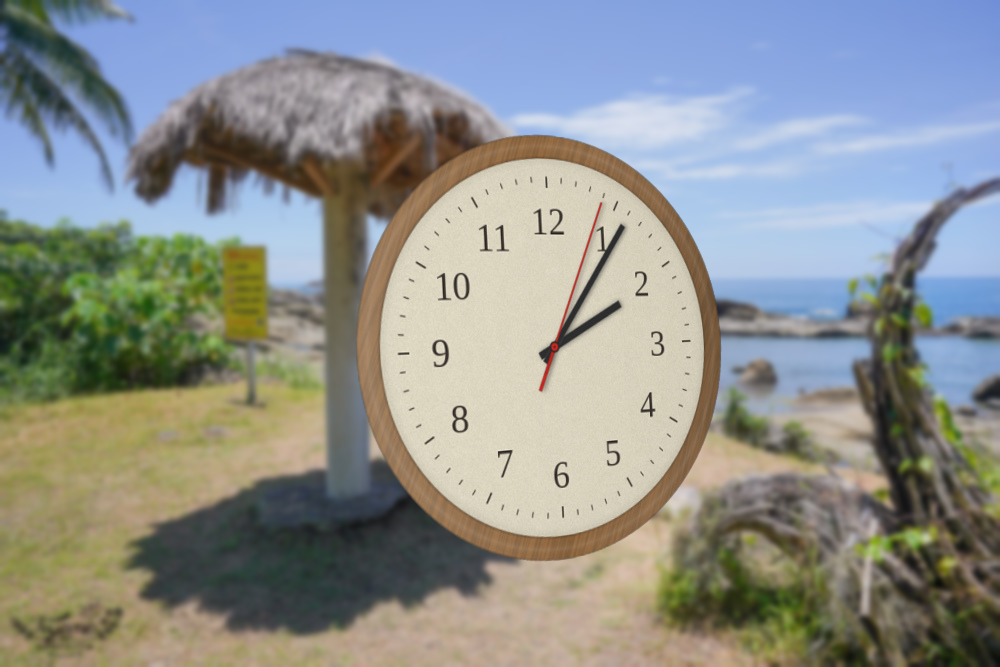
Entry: h=2 m=6 s=4
